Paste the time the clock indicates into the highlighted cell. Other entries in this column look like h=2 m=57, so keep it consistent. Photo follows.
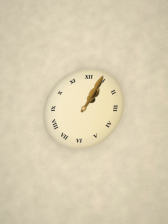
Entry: h=1 m=4
